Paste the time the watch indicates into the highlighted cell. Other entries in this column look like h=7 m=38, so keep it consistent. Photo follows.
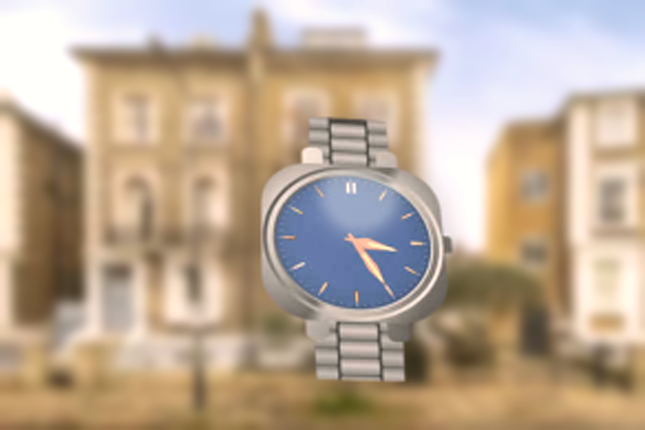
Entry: h=3 m=25
